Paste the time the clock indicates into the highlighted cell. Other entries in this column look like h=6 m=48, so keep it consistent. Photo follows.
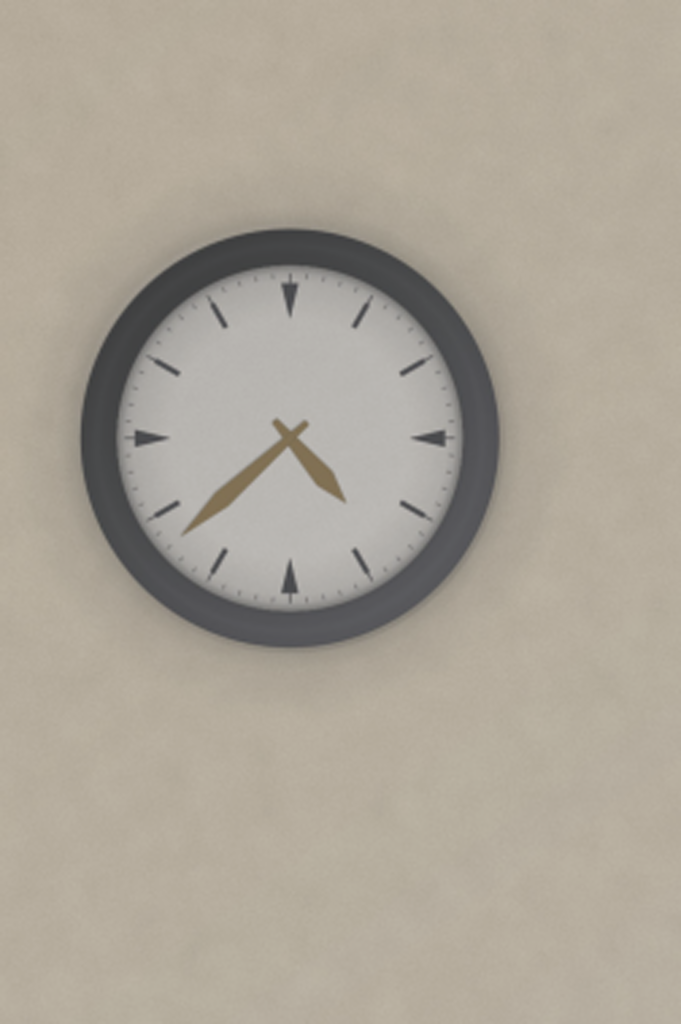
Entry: h=4 m=38
